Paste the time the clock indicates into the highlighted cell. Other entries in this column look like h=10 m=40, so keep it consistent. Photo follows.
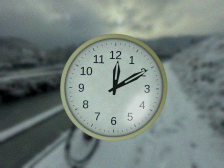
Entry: h=12 m=10
